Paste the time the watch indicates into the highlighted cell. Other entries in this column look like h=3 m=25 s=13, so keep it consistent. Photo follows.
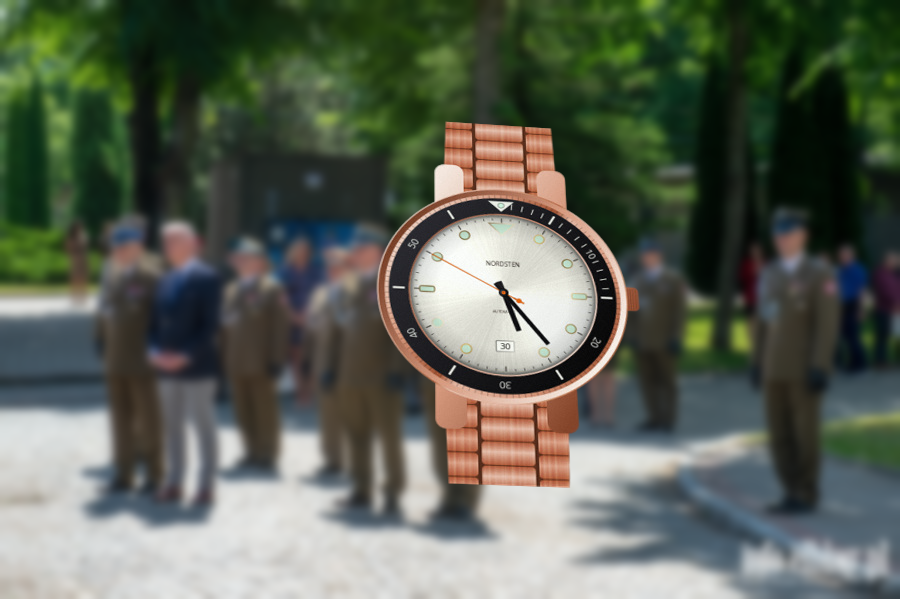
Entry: h=5 m=23 s=50
